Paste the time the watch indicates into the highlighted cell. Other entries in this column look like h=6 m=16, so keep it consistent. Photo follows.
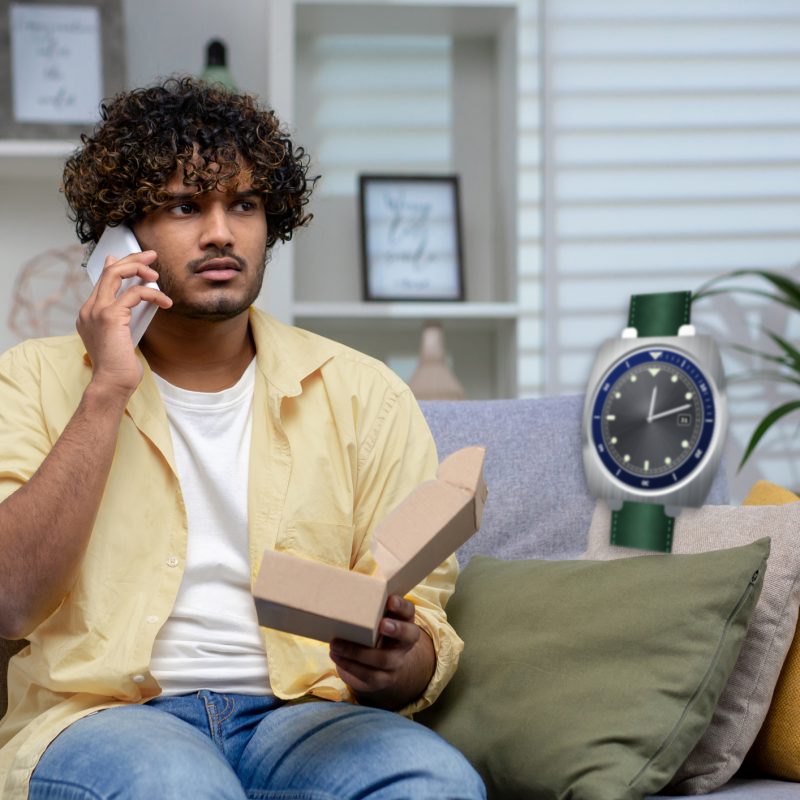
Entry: h=12 m=12
